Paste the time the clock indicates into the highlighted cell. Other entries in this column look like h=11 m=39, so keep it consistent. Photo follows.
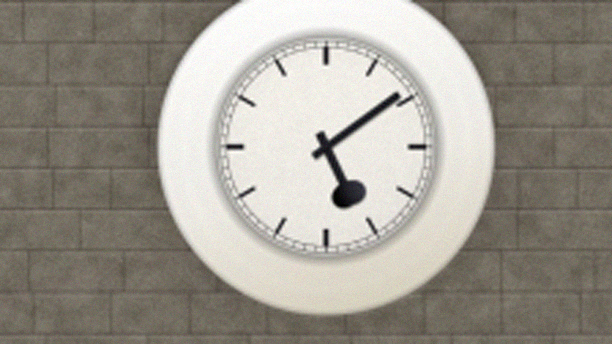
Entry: h=5 m=9
